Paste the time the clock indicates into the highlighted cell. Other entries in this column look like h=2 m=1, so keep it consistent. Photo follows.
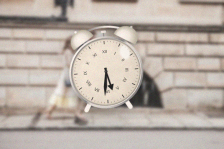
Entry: h=5 m=31
